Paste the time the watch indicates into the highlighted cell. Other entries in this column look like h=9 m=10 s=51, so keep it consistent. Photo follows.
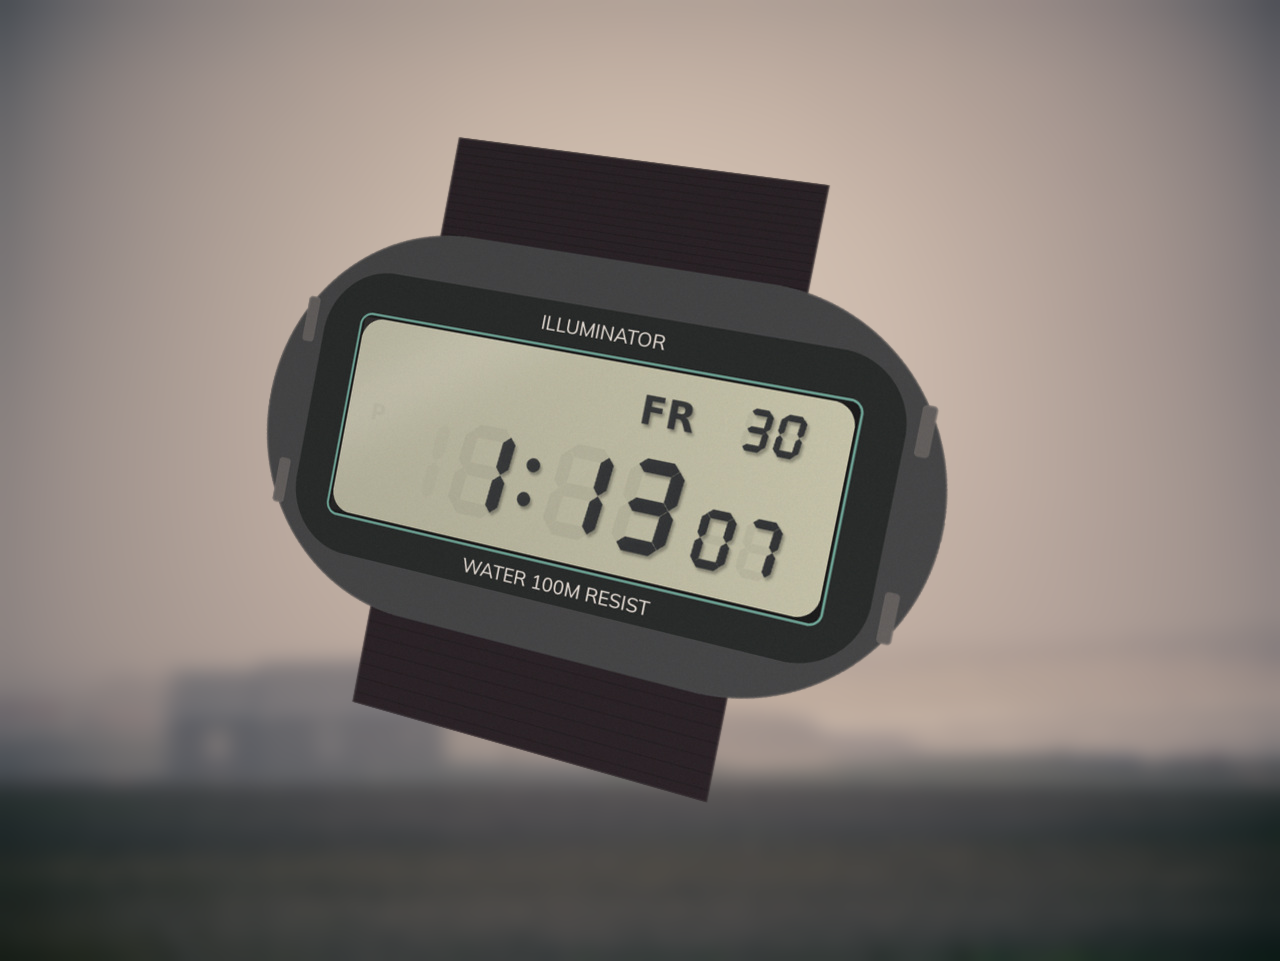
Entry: h=1 m=13 s=7
